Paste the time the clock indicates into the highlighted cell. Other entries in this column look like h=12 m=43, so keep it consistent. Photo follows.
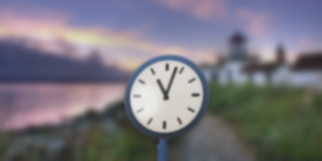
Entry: h=11 m=3
